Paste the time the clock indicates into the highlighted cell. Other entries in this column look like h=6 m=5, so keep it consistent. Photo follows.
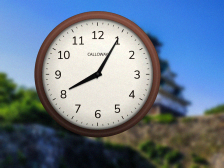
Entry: h=8 m=5
